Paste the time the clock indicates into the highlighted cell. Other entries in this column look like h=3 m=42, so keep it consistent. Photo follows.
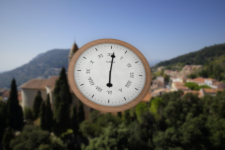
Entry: h=6 m=1
